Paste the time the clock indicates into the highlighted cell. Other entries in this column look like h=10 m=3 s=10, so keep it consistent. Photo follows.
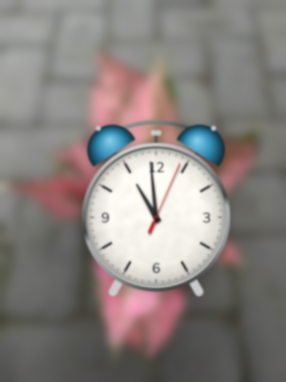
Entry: h=10 m=59 s=4
